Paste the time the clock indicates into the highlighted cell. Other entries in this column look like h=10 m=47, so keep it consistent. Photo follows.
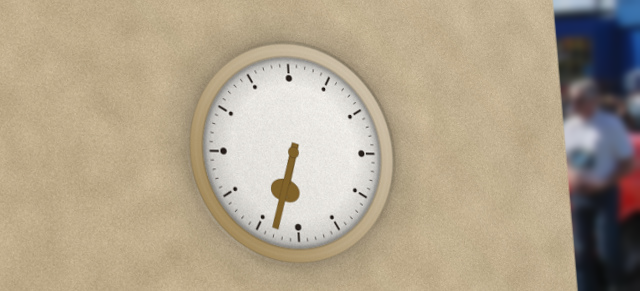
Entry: h=6 m=33
